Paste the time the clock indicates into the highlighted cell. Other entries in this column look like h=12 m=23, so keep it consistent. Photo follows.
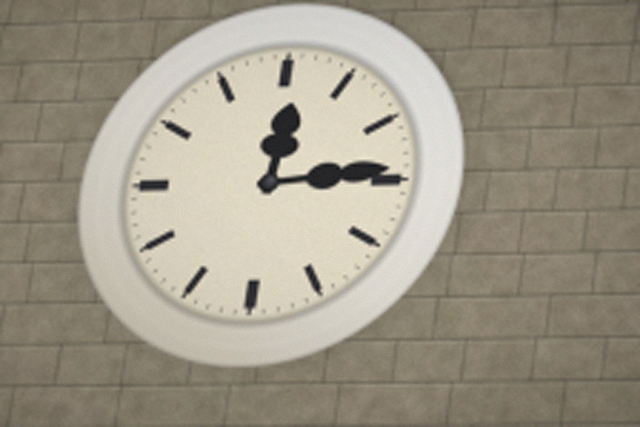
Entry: h=12 m=14
